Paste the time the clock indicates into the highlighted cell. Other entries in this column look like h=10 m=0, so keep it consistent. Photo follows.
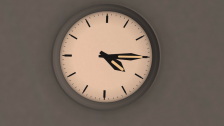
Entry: h=4 m=15
